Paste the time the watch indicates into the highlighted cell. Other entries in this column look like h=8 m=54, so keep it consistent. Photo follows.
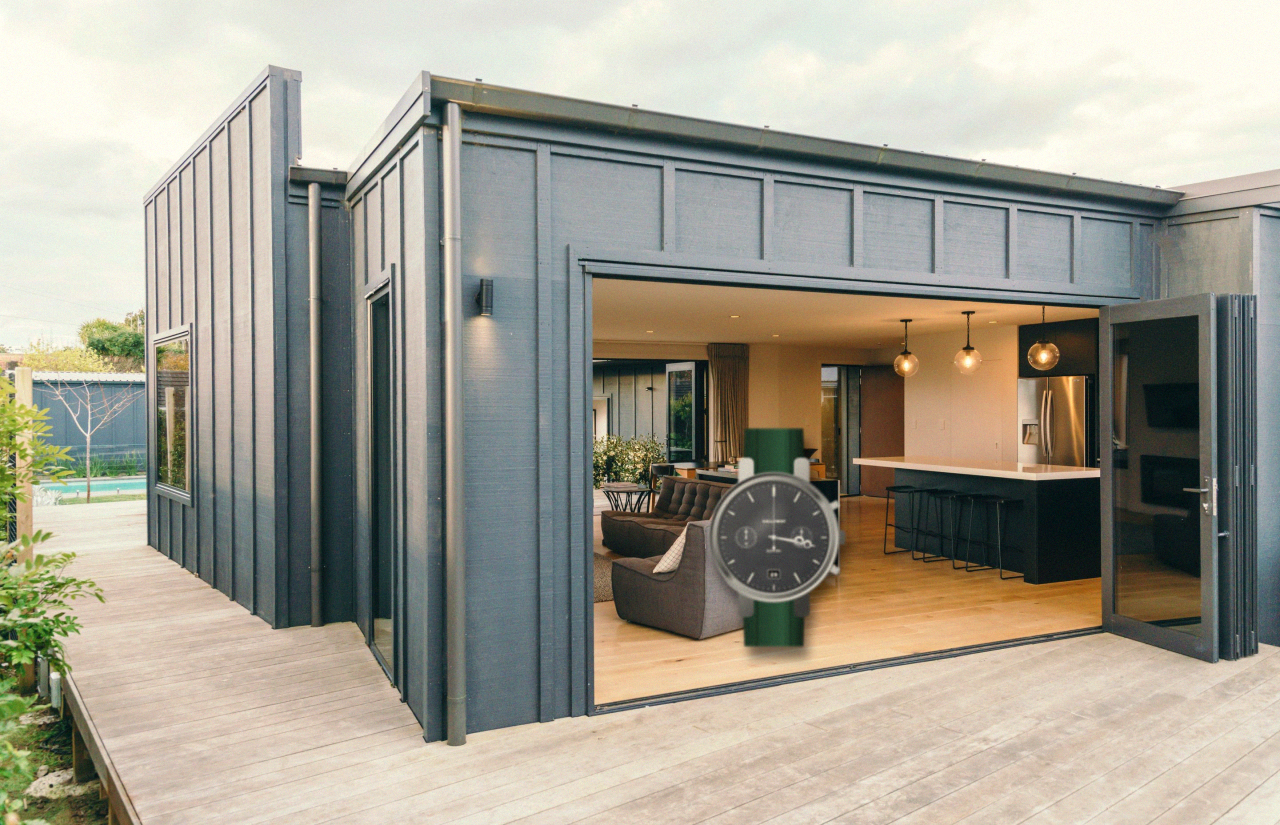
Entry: h=3 m=17
